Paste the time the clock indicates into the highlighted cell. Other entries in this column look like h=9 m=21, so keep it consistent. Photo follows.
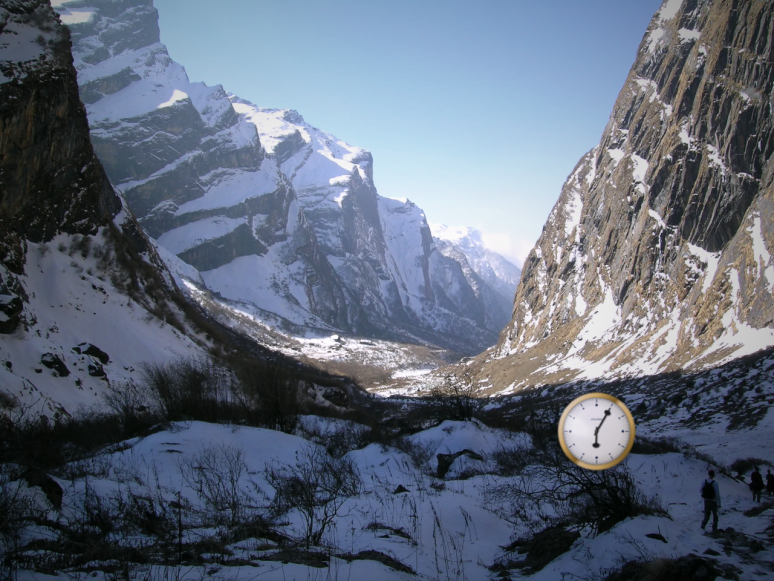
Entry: h=6 m=5
